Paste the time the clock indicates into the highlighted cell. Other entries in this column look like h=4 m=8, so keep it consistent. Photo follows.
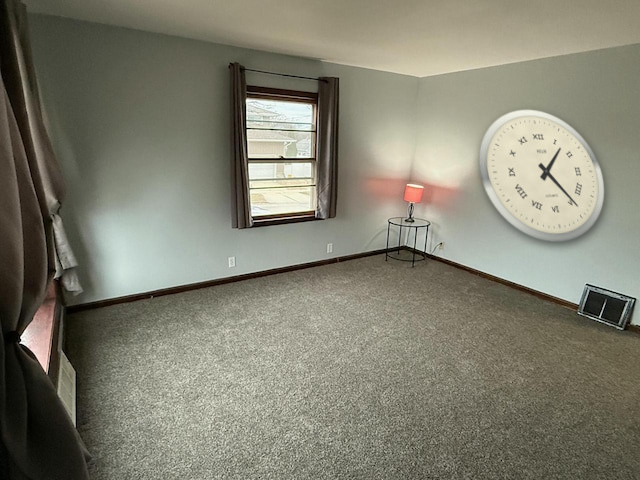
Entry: h=1 m=24
